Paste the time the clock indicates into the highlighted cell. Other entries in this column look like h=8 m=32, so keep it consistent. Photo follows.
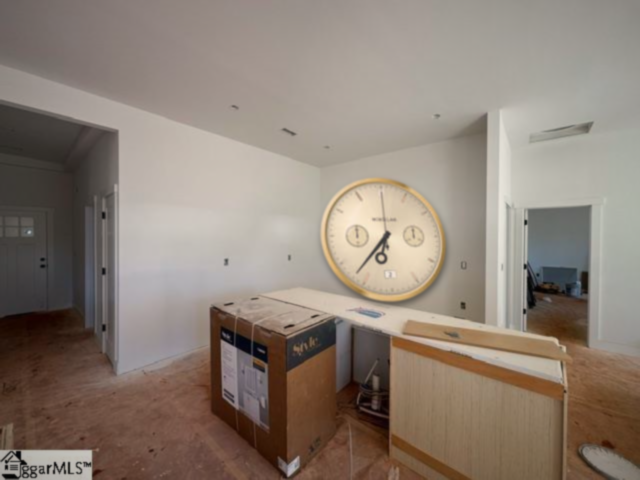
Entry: h=6 m=37
